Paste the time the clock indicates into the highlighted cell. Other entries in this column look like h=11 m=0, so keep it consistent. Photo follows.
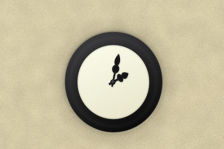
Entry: h=2 m=2
